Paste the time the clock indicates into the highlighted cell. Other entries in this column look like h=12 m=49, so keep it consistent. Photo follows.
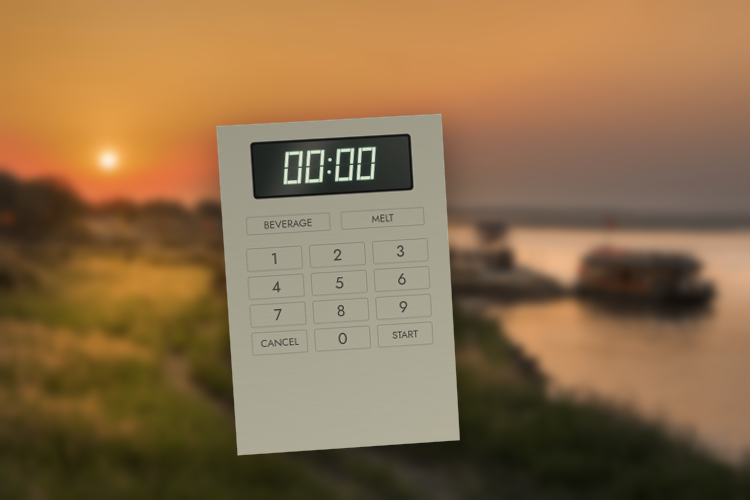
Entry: h=0 m=0
